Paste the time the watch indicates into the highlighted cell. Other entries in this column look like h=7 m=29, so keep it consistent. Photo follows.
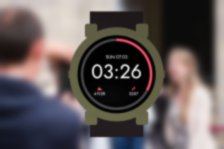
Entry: h=3 m=26
